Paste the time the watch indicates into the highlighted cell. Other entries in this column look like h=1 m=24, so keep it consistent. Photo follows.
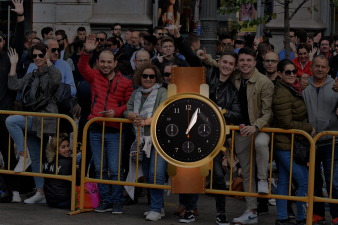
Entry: h=1 m=4
